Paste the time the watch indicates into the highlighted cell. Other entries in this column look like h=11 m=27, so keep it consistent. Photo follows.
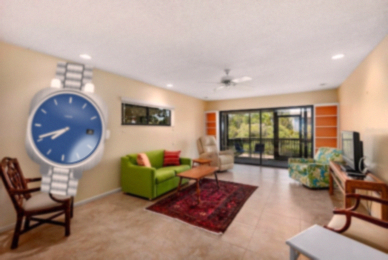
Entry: h=7 m=41
